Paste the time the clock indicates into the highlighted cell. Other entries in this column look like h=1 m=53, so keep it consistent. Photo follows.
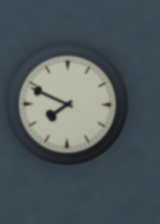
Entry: h=7 m=49
